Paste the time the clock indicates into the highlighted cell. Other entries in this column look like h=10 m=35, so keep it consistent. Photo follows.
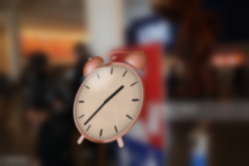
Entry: h=1 m=37
